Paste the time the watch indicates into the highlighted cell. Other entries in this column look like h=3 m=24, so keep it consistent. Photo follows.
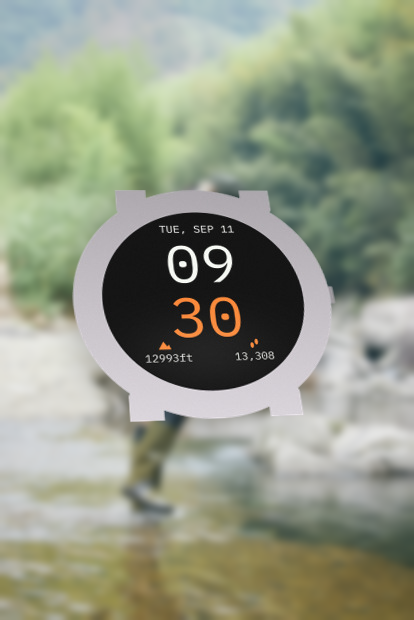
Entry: h=9 m=30
